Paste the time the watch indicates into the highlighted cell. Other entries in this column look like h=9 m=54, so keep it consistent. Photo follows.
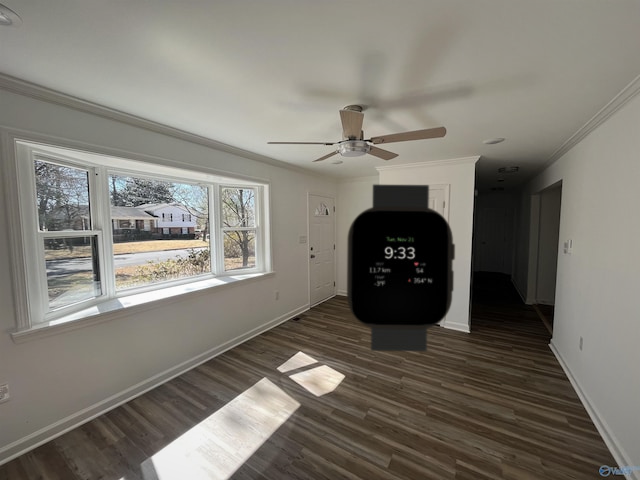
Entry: h=9 m=33
